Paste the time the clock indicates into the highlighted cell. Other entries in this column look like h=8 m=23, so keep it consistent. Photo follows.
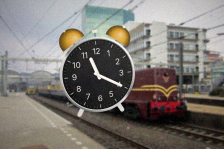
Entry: h=11 m=20
